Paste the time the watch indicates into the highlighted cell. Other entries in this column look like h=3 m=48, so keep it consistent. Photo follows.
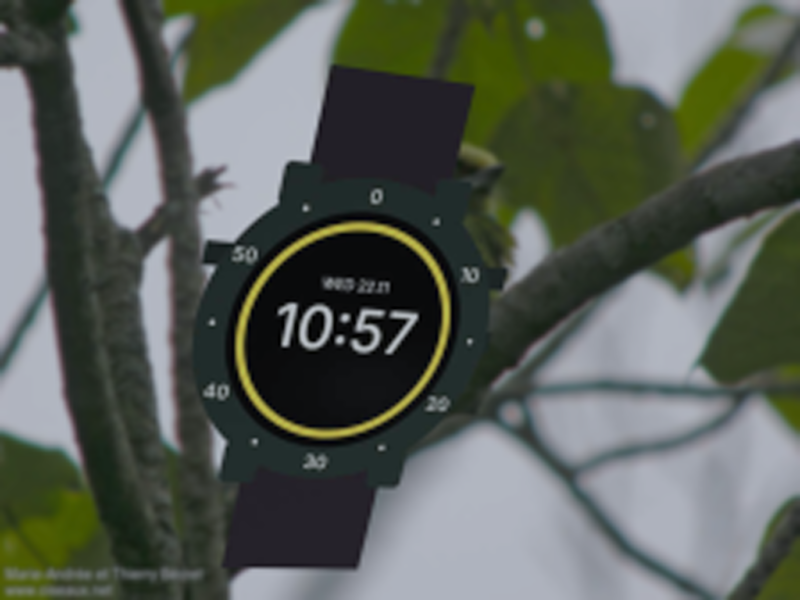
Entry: h=10 m=57
